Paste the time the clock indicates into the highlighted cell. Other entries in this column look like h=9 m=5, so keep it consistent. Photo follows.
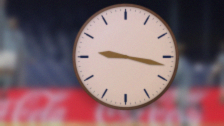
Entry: h=9 m=17
